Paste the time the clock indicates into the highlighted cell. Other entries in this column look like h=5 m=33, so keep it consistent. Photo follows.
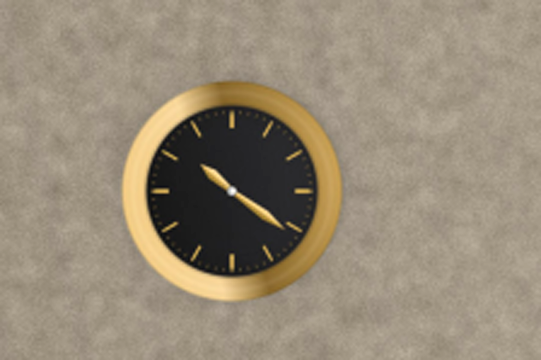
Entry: h=10 m=21
